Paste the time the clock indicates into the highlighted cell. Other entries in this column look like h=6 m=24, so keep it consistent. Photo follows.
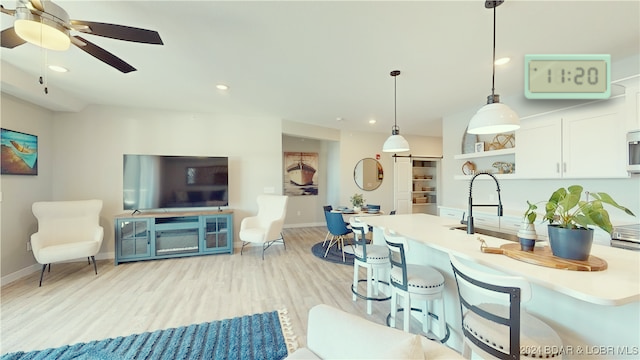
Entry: h=11 m=20
